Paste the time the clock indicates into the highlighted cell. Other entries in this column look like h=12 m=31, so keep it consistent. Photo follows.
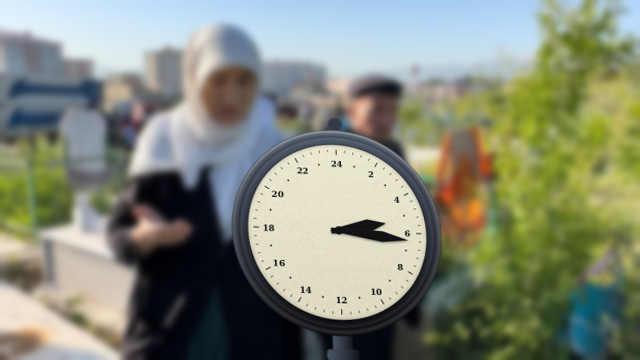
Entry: h=5 m=16
